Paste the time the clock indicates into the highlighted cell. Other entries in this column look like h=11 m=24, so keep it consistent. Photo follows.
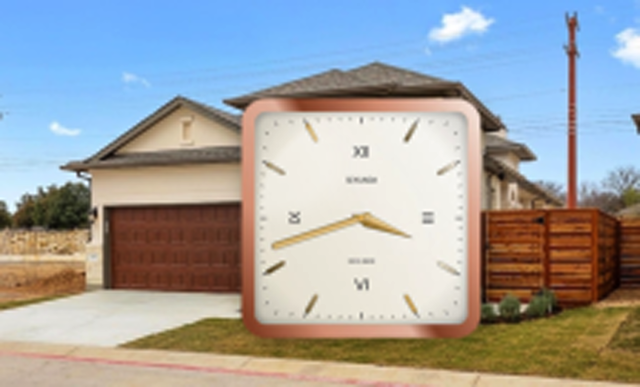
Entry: h=3 m=42
